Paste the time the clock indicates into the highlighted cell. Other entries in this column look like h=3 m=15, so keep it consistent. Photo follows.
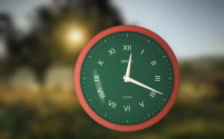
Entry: h=12 m=19
